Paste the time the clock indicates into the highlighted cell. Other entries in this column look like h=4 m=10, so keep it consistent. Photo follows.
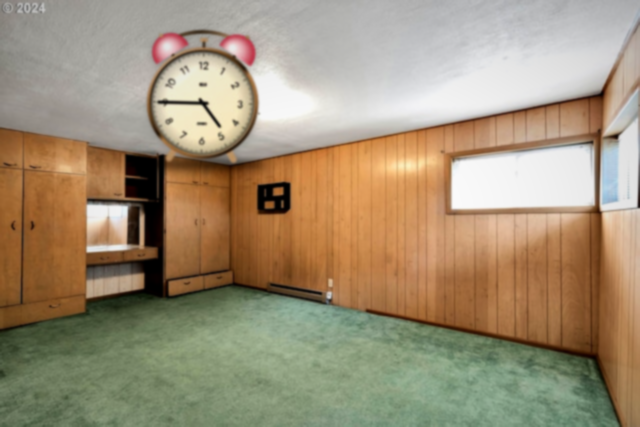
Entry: h=4 m=45
